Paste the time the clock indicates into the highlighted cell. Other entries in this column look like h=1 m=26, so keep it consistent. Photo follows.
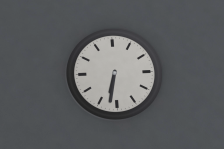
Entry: h=6 m=32
